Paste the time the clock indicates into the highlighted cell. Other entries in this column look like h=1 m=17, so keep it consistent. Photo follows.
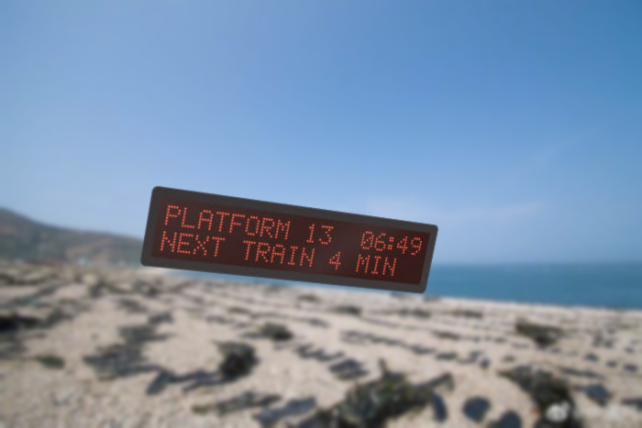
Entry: h=6 m=49
